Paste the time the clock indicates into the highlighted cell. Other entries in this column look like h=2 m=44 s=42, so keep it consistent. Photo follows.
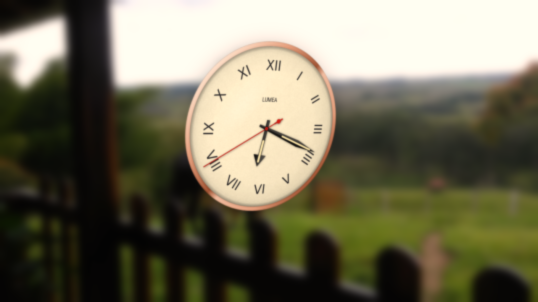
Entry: h=6 m=18 s=40
